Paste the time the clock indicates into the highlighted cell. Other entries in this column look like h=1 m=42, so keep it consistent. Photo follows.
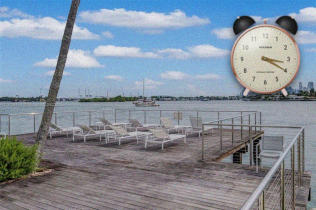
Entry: h=3 m=20
